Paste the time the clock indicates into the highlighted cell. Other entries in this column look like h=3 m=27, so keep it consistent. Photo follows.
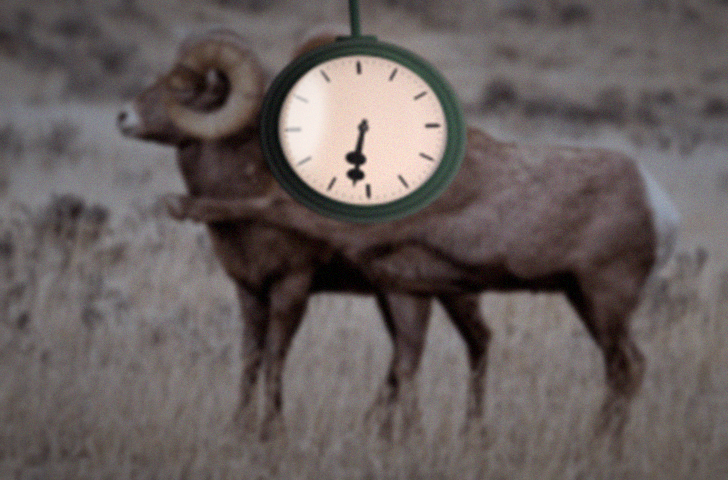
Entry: h=6 m=32
